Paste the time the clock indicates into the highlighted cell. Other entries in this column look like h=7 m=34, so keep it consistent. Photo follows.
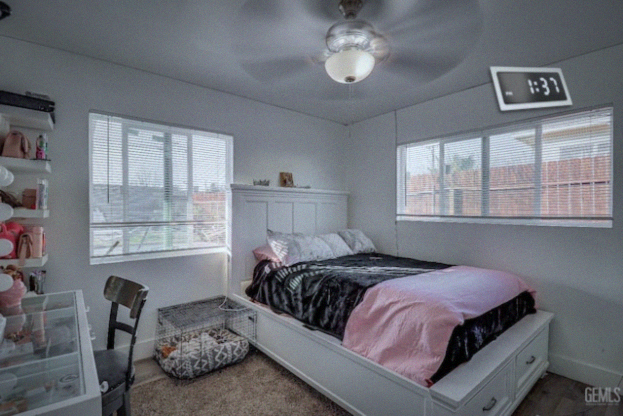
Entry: h=1 m=37
